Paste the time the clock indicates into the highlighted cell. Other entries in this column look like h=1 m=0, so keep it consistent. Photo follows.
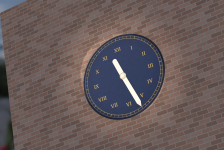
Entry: h=11 m=27
